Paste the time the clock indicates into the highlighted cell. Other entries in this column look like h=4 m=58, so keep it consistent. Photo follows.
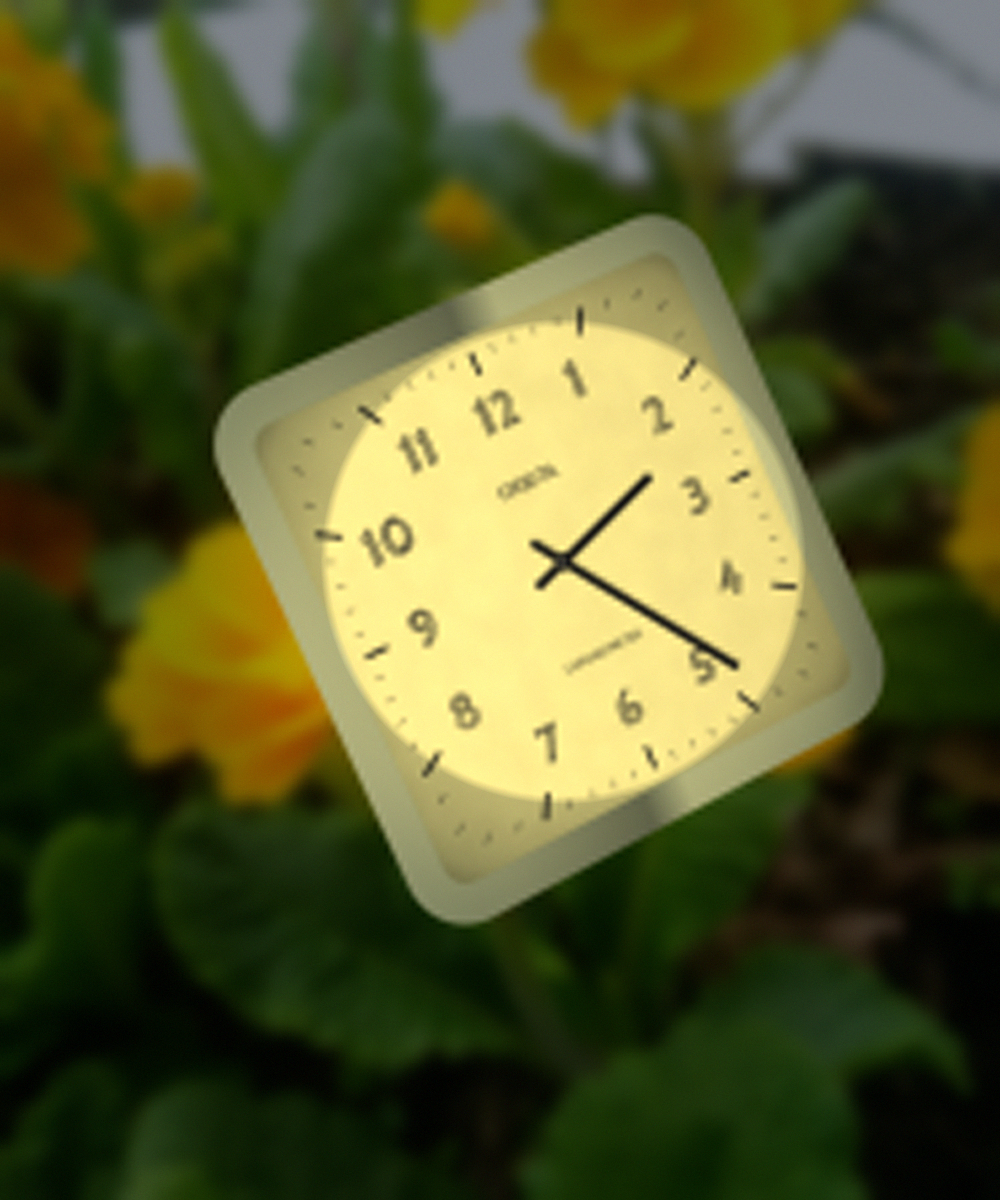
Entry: h=2 m=24
